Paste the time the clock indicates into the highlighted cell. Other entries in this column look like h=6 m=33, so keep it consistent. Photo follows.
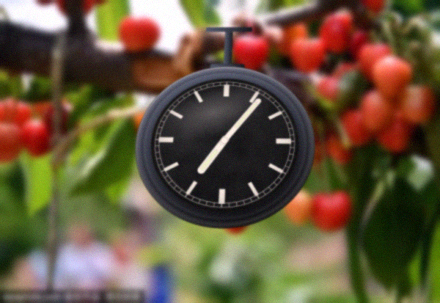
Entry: h=7 m=6
